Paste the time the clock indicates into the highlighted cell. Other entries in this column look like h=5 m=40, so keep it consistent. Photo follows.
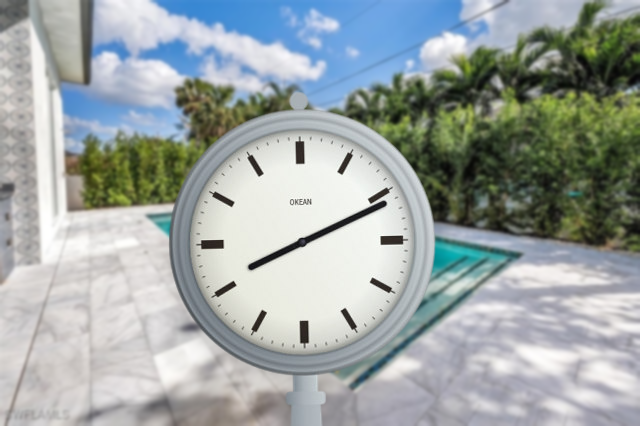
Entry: h=8 m=11
